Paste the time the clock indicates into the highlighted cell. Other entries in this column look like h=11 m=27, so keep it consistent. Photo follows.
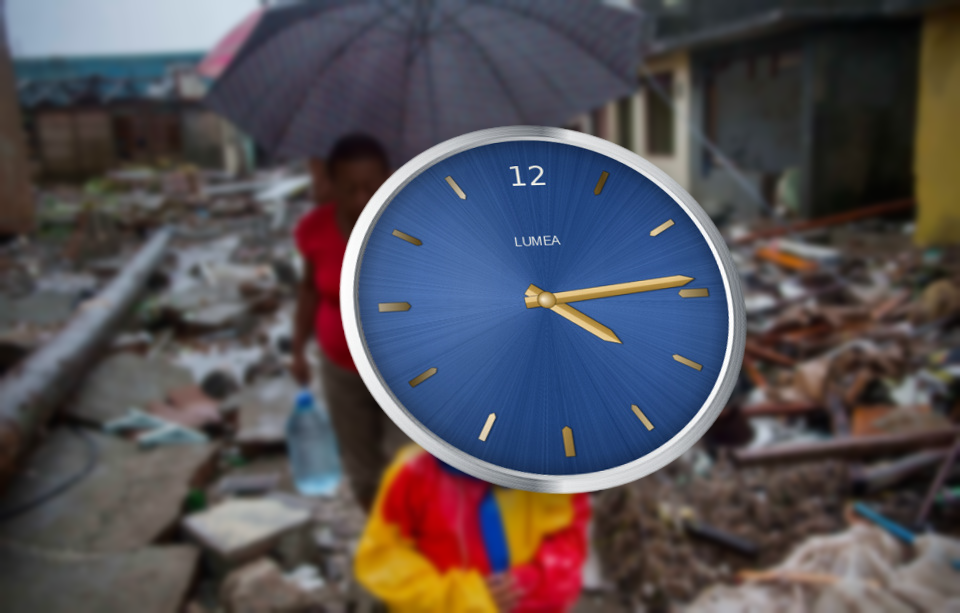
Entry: h=4 m=14
